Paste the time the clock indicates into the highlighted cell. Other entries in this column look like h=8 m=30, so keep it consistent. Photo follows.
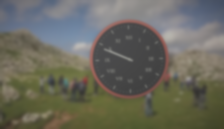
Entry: h=9 m=49
